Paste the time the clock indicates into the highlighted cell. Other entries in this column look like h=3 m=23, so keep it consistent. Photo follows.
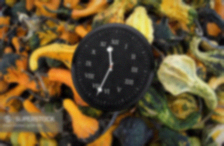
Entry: h=11 m=33
